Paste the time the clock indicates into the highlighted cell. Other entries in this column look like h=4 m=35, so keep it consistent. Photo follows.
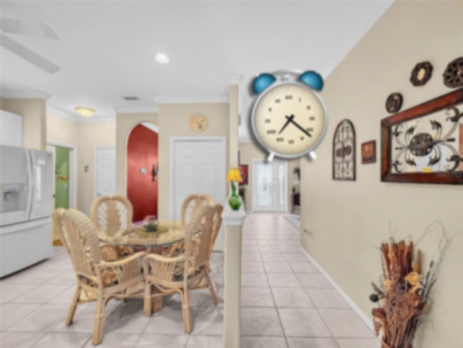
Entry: h=7 m=22
